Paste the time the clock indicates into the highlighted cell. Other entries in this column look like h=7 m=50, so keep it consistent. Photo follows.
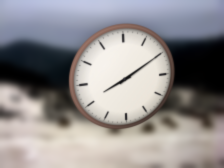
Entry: h=8 m=10
